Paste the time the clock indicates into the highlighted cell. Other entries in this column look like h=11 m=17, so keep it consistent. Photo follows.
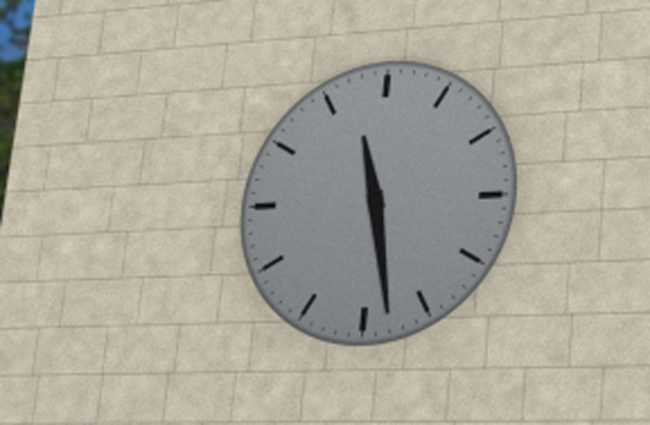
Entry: h=11 m=28
